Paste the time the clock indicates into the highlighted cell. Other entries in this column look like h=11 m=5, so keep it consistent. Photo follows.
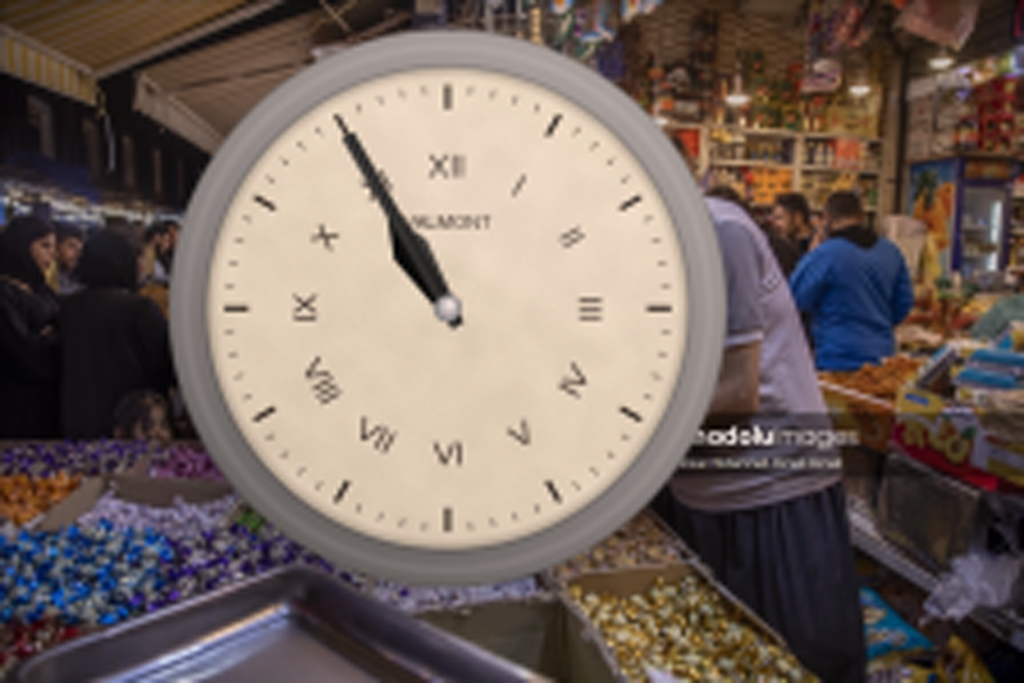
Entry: h=10 m=55
